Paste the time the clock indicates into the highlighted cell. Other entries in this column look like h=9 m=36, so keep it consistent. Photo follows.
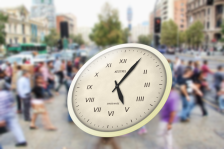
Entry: h=5 m=5
